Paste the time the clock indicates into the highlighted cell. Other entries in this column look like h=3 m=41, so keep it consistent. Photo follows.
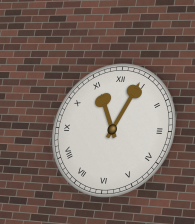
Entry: h=11 m=4
